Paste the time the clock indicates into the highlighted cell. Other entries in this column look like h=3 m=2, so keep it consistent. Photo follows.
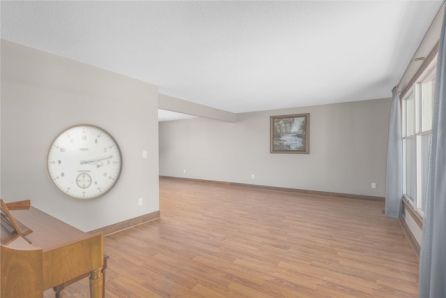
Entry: h=3 m=13
